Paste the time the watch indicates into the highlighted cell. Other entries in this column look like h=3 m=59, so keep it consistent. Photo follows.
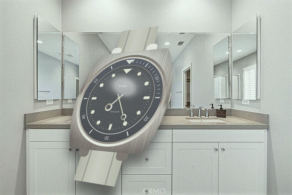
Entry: h=7 m=25
